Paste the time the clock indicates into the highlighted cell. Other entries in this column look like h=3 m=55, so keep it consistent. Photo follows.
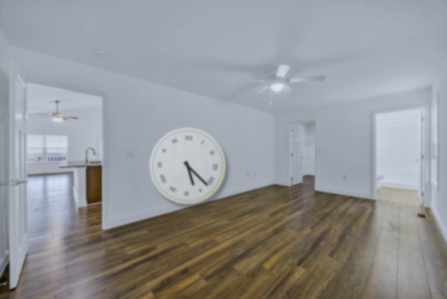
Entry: h=5 m=22
